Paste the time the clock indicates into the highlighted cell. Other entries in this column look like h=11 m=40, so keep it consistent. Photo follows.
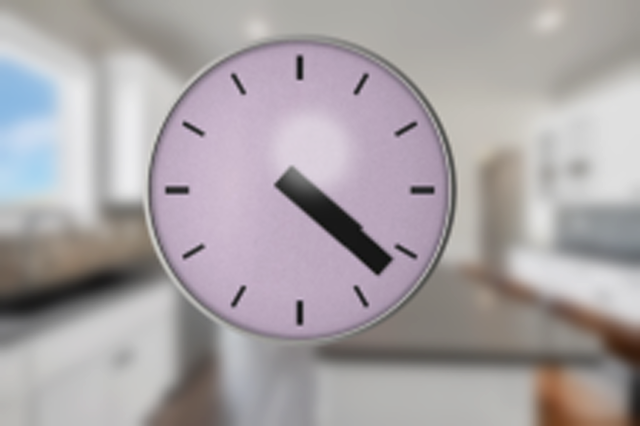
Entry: h=4 m=22
